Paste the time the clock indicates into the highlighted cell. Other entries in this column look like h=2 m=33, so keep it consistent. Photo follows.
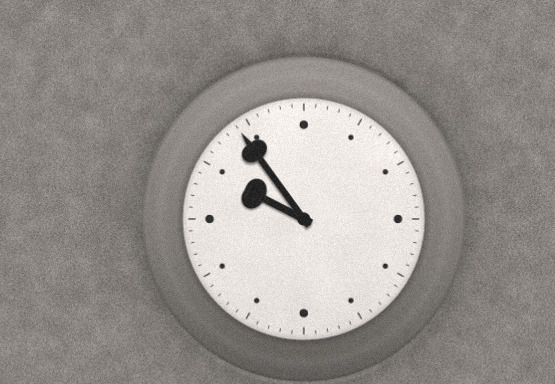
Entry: h=9 m=54
